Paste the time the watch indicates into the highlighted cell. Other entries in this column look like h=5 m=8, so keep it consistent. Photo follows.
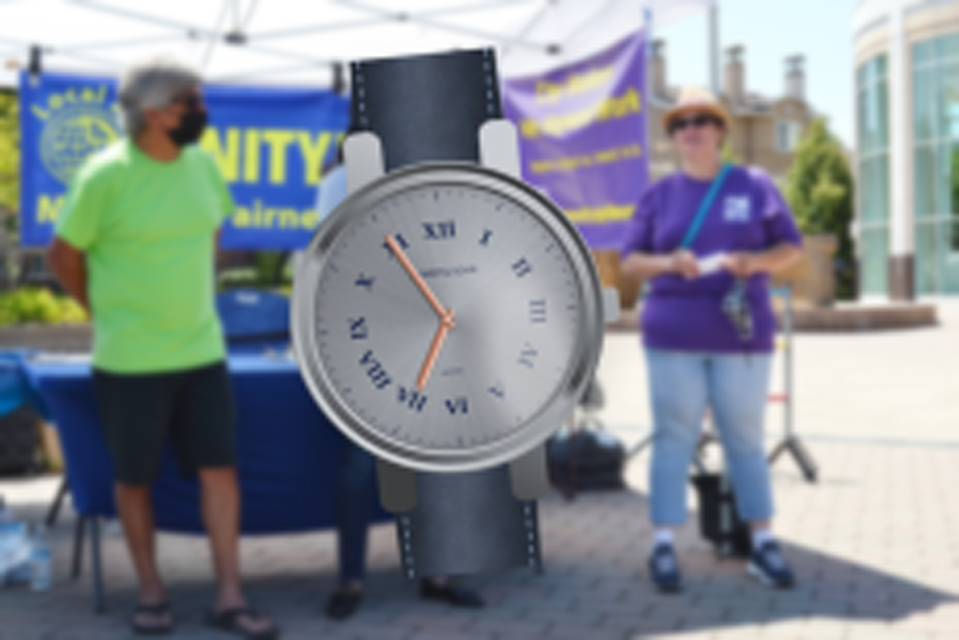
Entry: h=6 m=55
